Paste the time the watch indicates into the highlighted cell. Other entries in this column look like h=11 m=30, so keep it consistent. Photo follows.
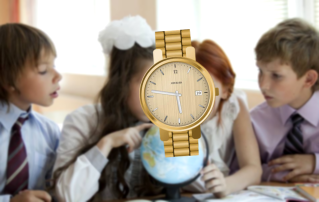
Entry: h=5 m=47
